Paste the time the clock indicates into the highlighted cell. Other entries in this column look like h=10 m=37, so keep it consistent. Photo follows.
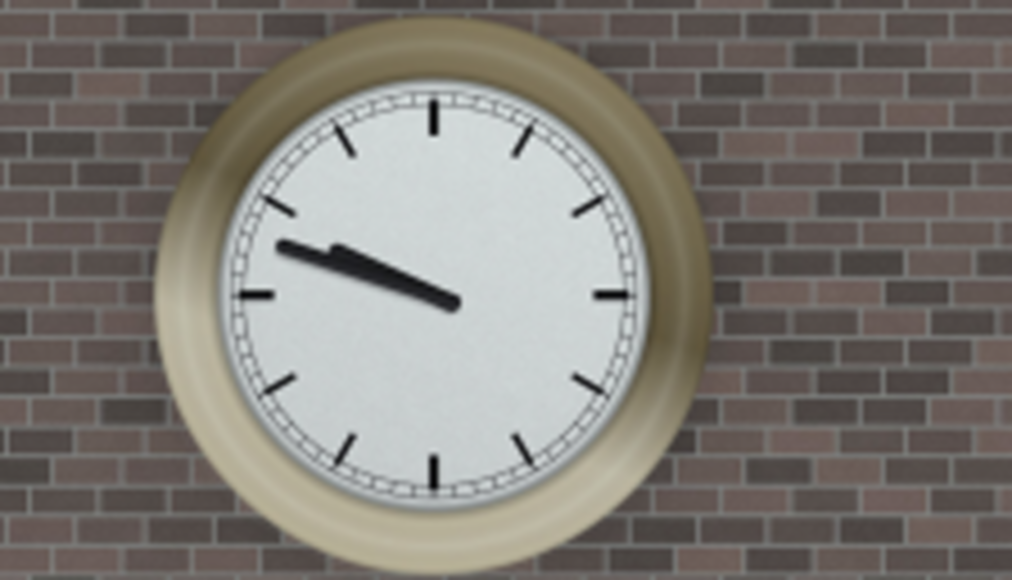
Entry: h=9 m=48
